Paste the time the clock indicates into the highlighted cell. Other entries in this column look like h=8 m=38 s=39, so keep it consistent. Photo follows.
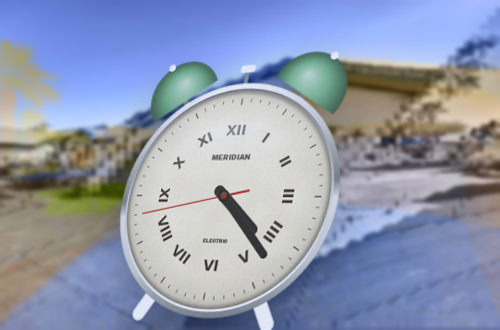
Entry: h=4 m=22 s=43
